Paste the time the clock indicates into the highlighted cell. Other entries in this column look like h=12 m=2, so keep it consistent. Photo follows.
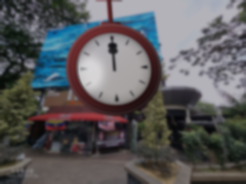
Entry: h=12 m=0
